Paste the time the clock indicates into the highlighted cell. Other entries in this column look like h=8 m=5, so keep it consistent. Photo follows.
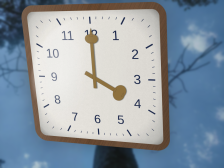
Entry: h=4 m=0
